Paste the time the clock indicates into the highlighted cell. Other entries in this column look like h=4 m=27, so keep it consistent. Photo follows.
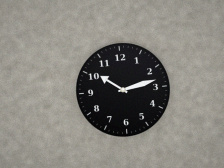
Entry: h=10 m=13
